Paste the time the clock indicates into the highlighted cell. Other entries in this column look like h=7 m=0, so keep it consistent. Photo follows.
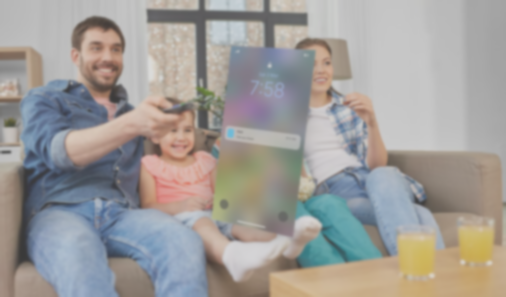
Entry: h=7 m=58
